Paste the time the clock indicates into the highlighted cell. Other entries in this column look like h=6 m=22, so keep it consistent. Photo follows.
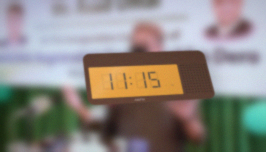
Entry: h=11 m=15
